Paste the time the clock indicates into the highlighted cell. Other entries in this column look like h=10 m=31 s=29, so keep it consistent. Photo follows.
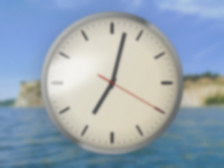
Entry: h=7 m=2 s=20
